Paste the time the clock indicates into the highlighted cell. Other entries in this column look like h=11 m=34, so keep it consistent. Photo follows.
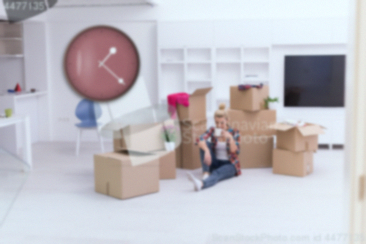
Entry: h=1 m=22
